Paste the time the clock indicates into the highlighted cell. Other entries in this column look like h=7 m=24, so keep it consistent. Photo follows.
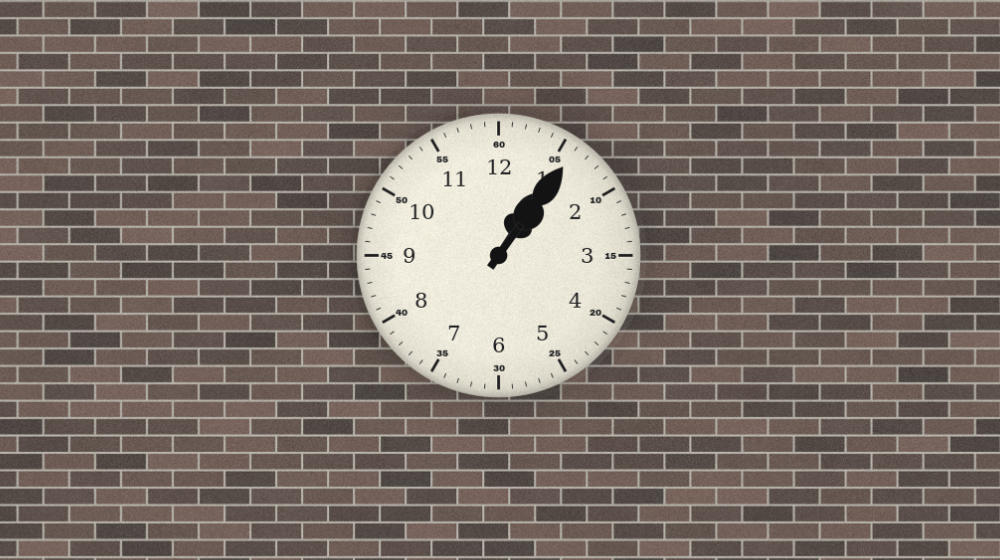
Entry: h=1 m=6
